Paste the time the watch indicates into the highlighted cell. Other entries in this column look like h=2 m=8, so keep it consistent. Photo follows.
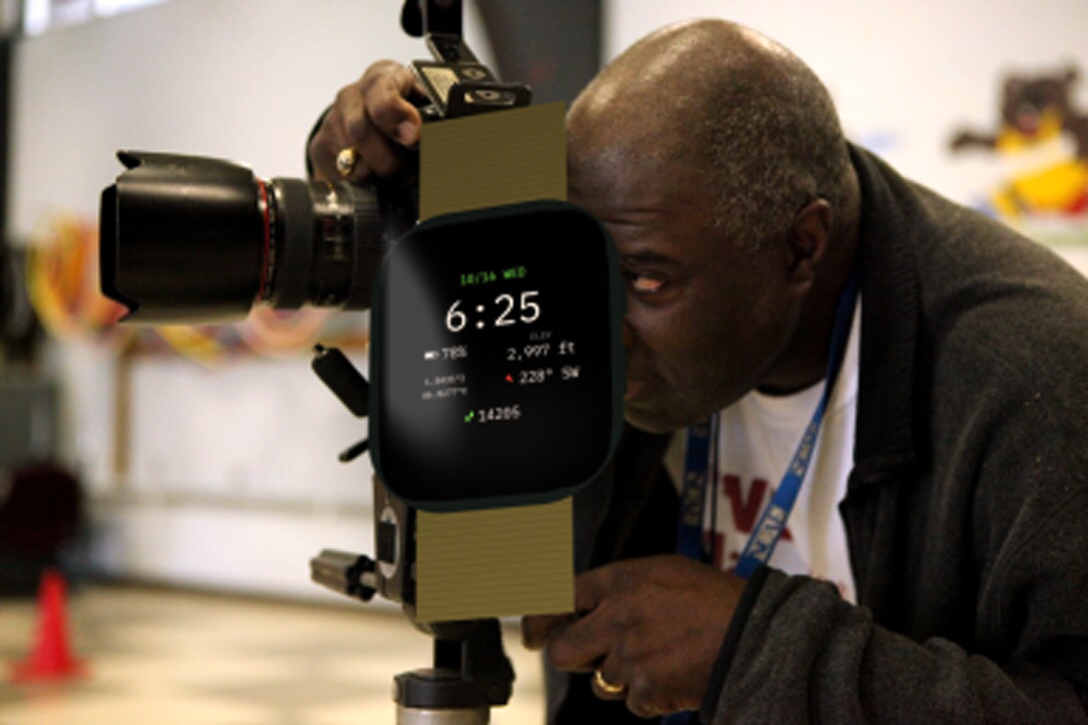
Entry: h=6 m=25
